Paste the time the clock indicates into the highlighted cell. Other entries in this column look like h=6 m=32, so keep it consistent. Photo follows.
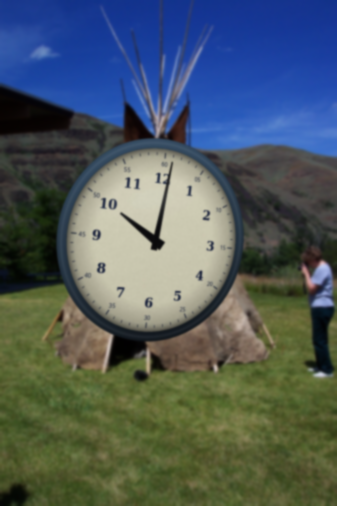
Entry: h=10 m=1
